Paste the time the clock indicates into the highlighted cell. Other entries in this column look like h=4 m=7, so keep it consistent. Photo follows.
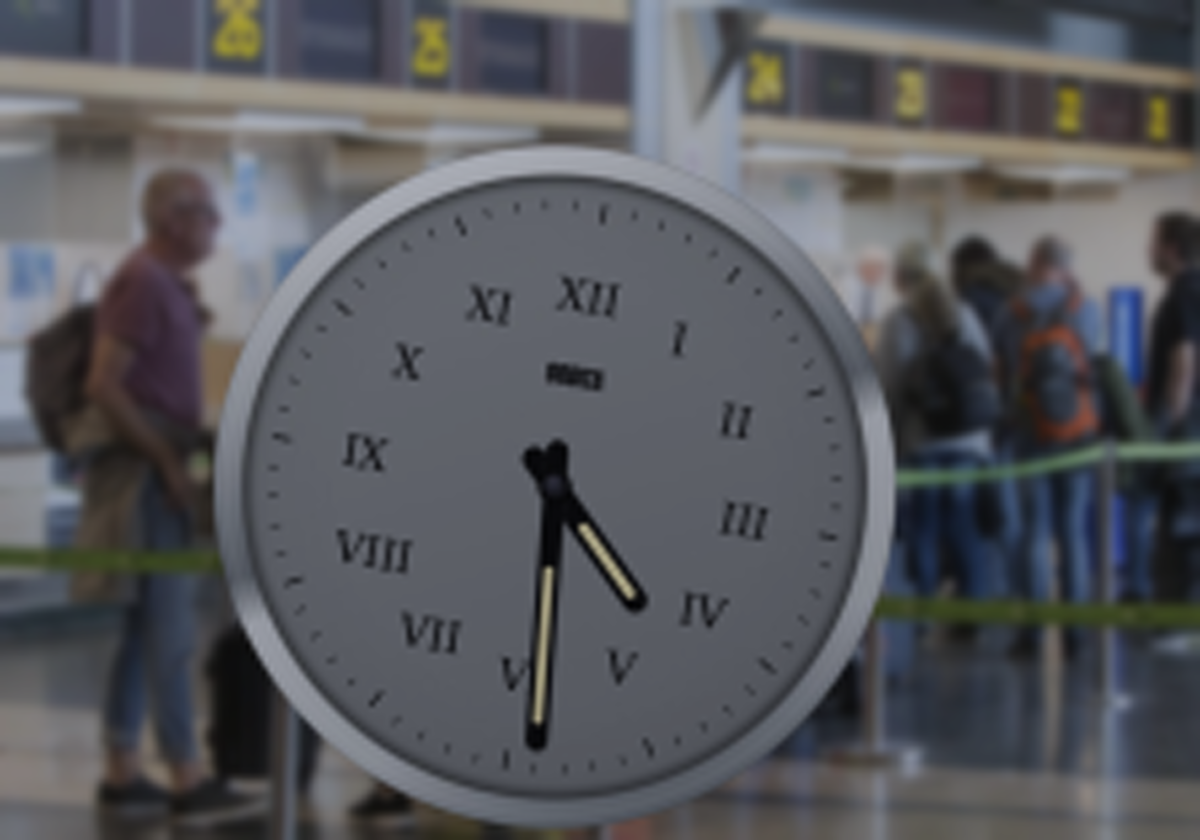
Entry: h=4 m=29
